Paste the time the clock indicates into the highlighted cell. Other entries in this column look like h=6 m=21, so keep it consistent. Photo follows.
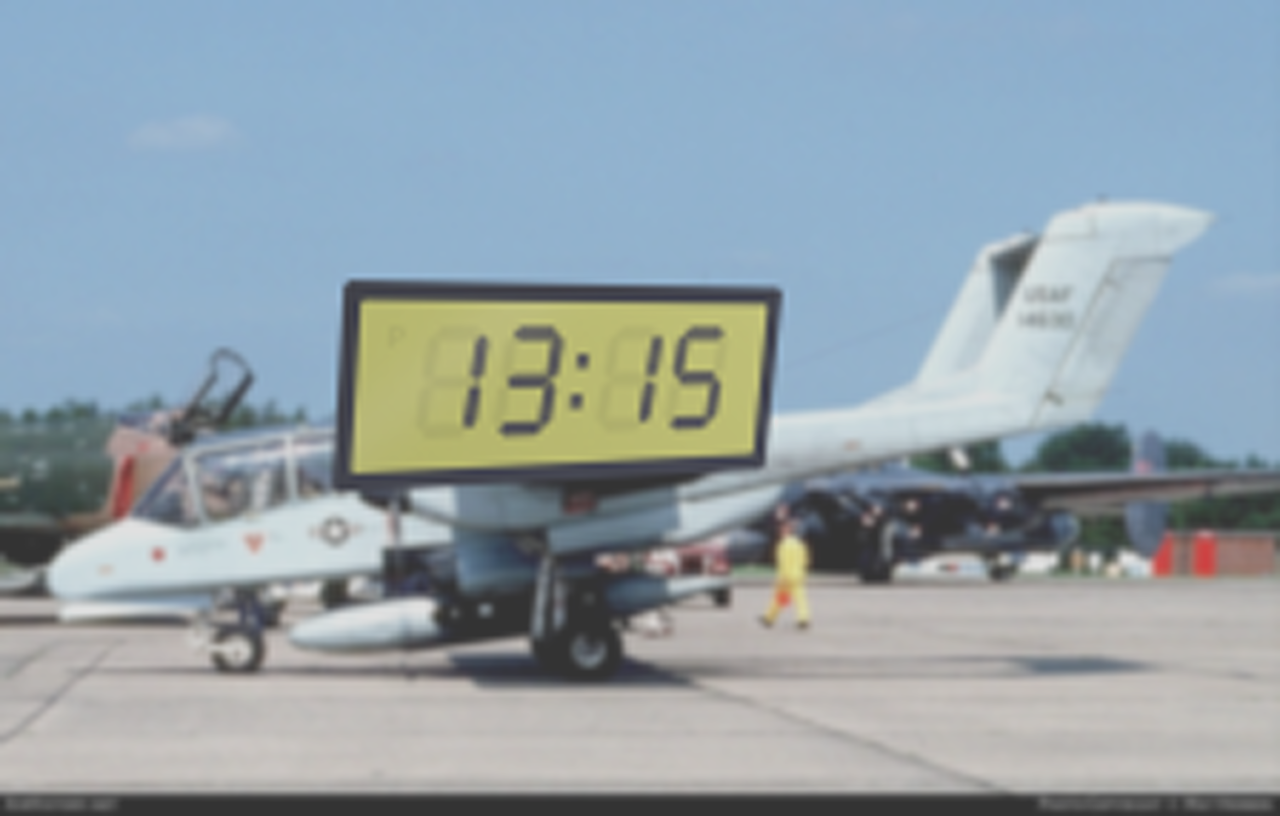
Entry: h=13 m=15
